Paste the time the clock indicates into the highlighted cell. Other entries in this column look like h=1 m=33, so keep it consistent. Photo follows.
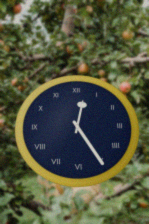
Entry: h=12 m=25
